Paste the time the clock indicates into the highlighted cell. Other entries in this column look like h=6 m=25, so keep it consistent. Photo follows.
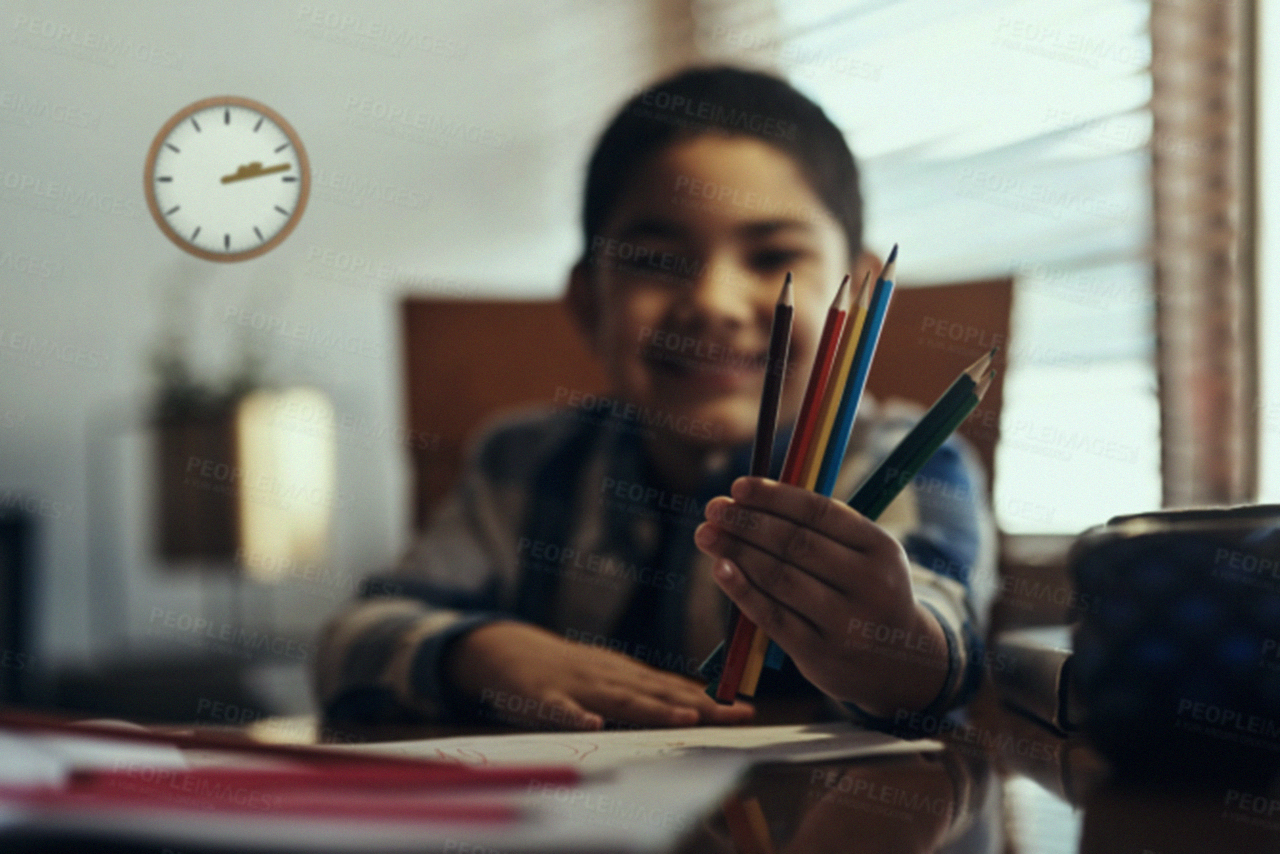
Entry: h=2 m=13
